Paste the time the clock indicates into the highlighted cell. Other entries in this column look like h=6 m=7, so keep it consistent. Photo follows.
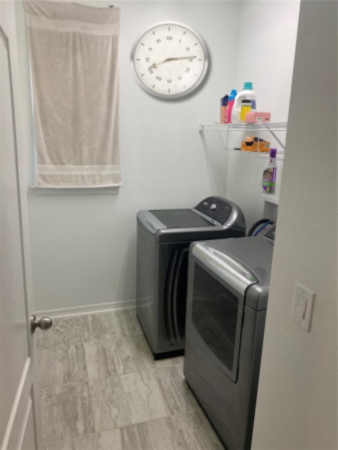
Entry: h=8 m=14
